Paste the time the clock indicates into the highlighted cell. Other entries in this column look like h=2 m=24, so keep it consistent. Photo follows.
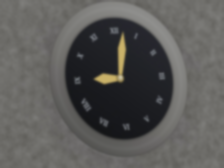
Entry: h=9 m=2
